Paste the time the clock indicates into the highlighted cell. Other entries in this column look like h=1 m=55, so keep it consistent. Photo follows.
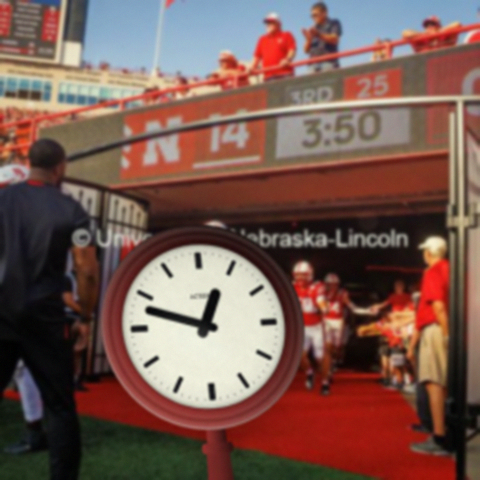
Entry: h=12 m=48
